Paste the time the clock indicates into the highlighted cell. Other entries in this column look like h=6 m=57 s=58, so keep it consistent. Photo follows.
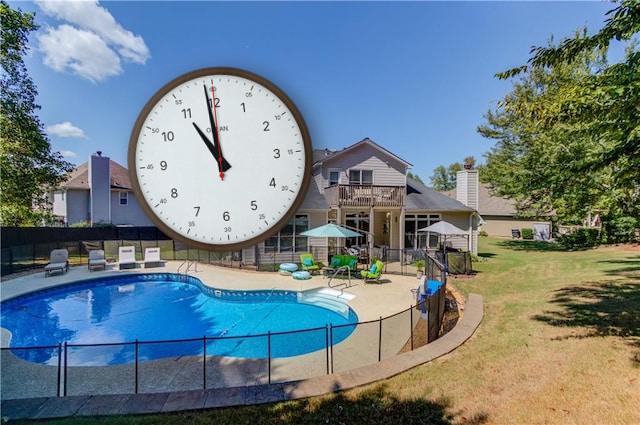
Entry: h=10 m=59 s=0
